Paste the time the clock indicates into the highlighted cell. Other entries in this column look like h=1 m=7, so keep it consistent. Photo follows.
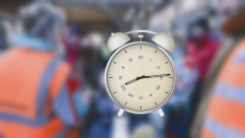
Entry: h=8 m=14
